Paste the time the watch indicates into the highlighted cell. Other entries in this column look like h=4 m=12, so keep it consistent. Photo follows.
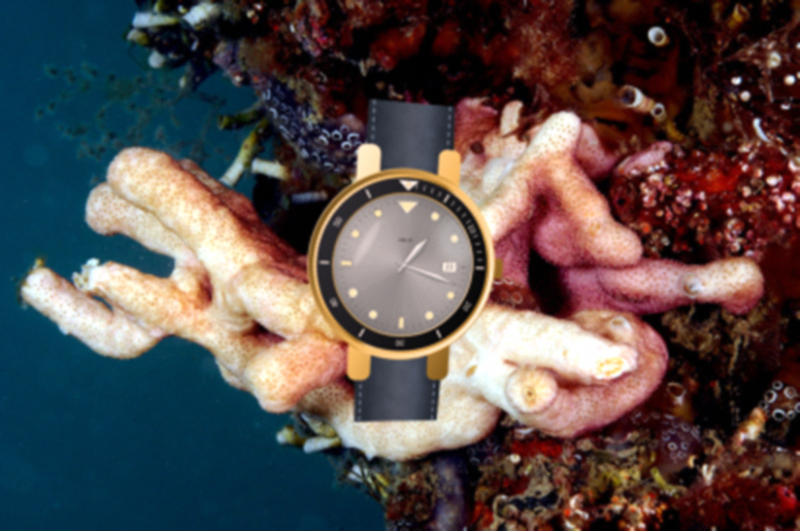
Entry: h=1 m=18
